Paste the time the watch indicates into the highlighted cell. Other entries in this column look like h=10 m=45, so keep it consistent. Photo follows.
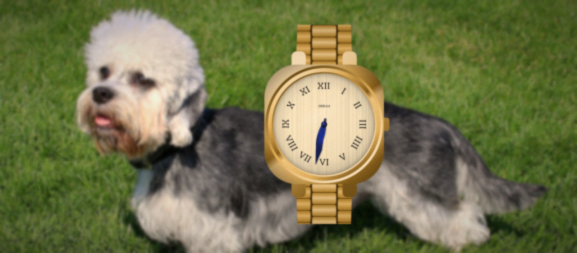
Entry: h=6 m=32
